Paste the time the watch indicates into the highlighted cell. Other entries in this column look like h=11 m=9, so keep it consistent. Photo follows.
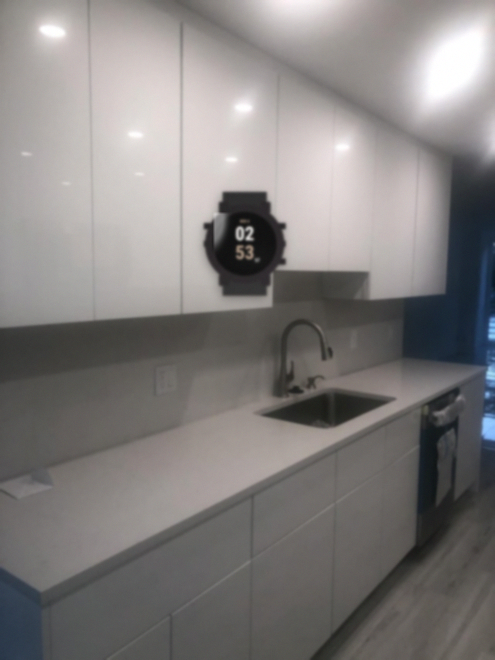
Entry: h=2 m=53
